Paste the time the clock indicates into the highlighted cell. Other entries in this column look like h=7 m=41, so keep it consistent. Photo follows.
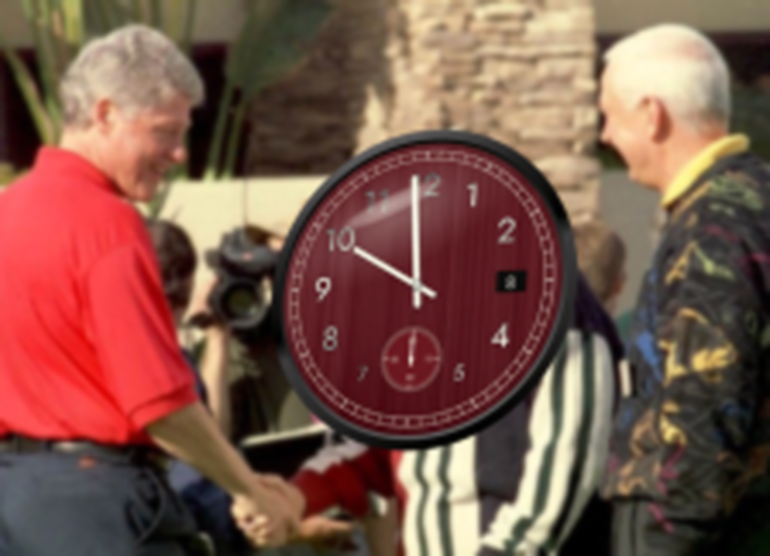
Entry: h=9 m=59
